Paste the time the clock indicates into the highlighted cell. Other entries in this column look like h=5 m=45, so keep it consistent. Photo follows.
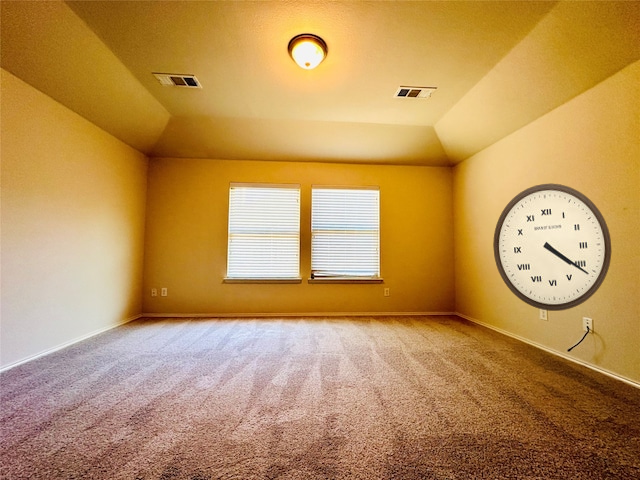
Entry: h=4 m=21
